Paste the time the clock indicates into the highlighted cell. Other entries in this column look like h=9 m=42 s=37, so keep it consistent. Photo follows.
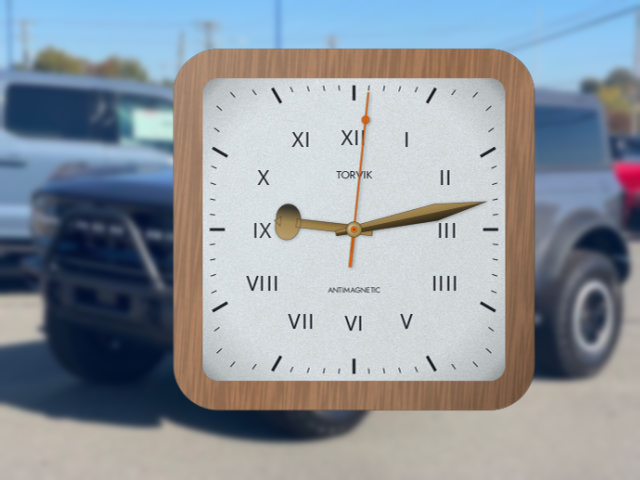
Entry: h=9 m=13 s=1
